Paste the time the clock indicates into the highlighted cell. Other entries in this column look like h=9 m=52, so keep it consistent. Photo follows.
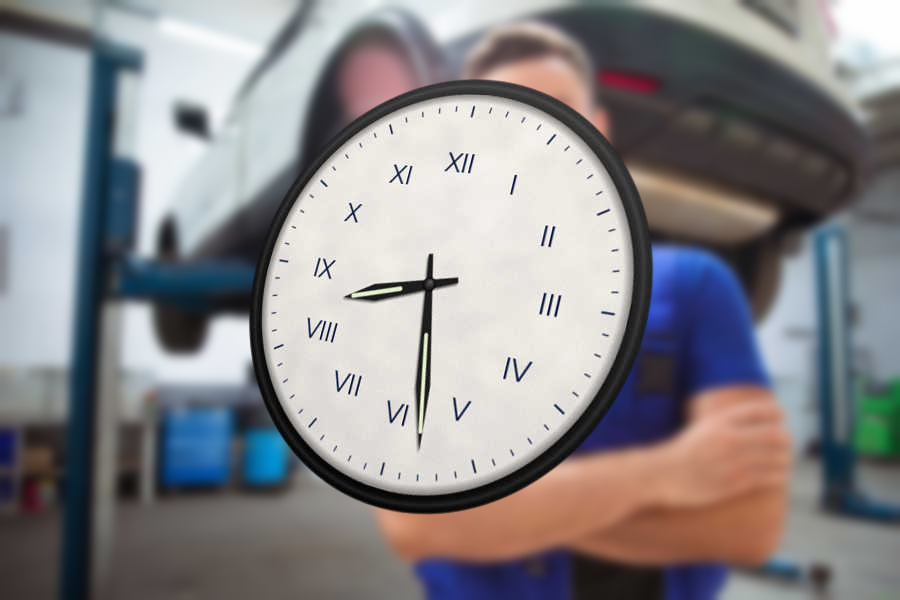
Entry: h=8 m=28
